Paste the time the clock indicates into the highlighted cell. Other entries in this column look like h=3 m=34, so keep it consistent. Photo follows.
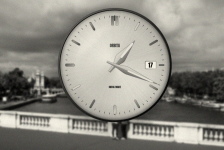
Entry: h=1 m=19
